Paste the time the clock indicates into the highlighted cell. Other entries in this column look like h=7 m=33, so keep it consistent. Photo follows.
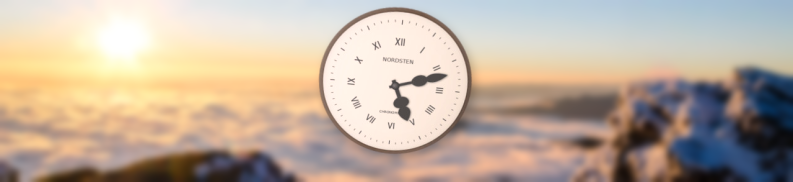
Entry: h=5 m=12
